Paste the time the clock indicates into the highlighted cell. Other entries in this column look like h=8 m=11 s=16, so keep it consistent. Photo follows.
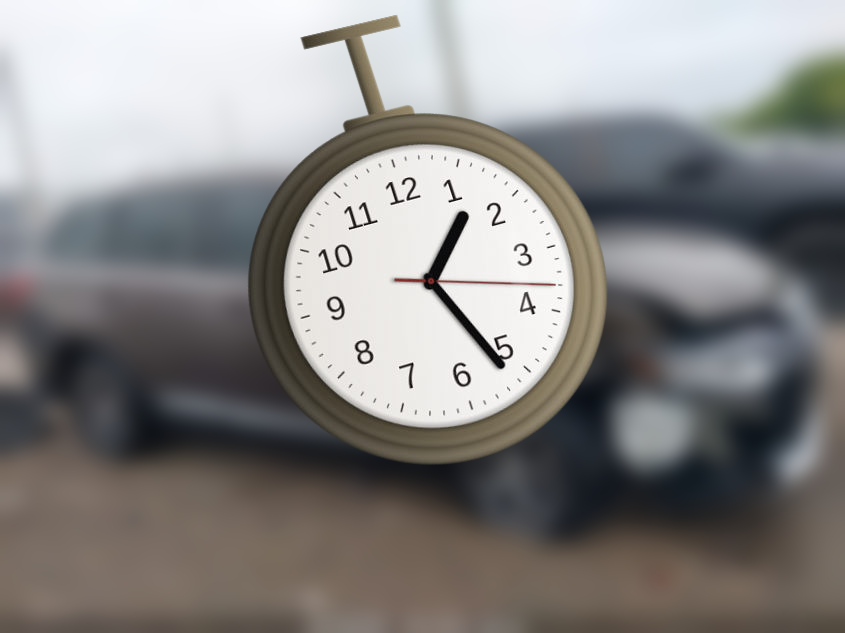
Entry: h=1 m=26 s=18
